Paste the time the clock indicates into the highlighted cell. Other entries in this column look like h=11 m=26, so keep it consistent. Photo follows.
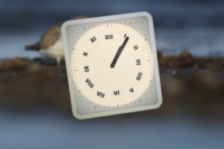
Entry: h=1 m=6
